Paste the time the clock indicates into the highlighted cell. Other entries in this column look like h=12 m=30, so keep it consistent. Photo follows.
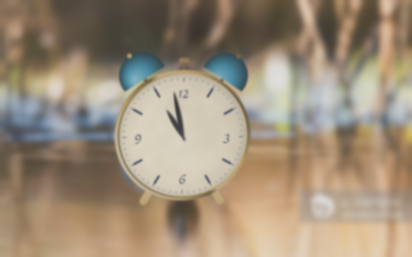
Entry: h=10 m=58
